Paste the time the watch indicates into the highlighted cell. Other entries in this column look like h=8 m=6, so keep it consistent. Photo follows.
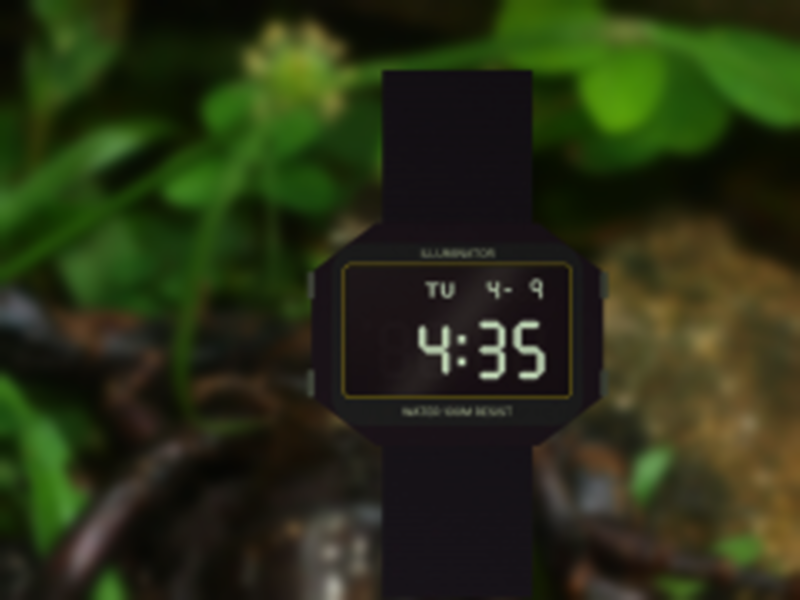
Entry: h=4 m=35
